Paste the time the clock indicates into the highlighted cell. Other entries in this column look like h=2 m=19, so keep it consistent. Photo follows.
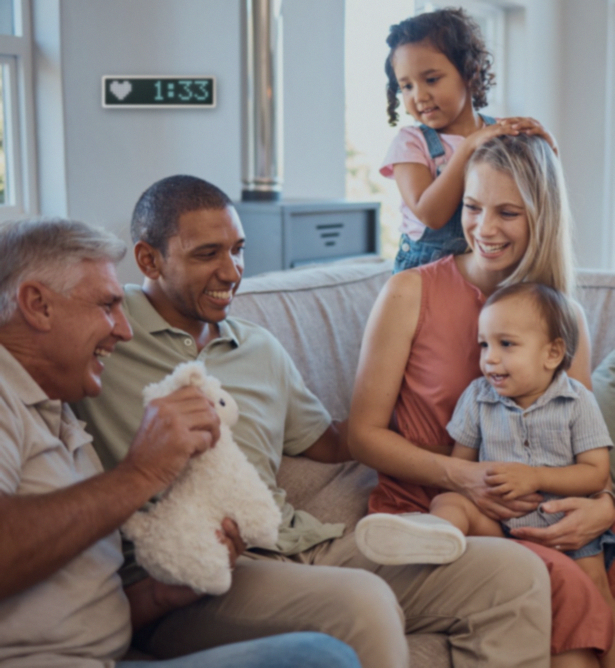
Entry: h=1 m=33
